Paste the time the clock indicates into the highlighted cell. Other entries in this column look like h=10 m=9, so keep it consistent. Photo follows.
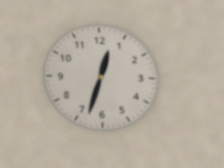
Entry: h=12 m=33
